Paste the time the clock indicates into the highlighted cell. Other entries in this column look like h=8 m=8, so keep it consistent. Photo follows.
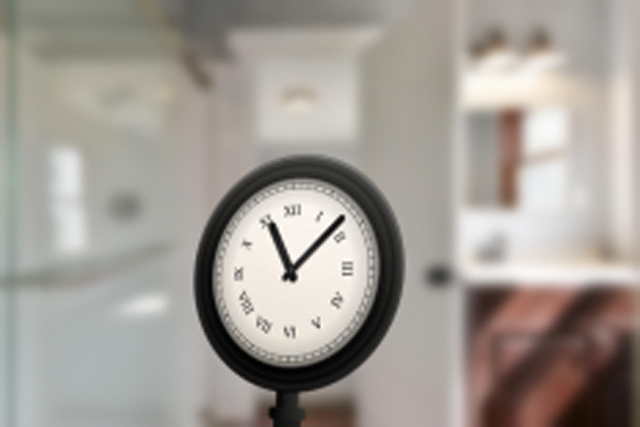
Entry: h=11 m=8
